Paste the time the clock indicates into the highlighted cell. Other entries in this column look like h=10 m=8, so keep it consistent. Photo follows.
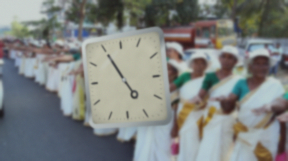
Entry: h=4 m=55
